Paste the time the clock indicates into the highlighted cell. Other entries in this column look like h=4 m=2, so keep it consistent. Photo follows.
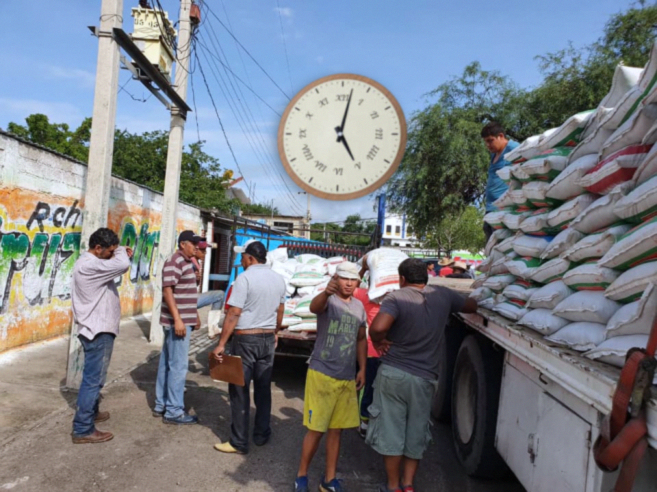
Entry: h=5 m=2
